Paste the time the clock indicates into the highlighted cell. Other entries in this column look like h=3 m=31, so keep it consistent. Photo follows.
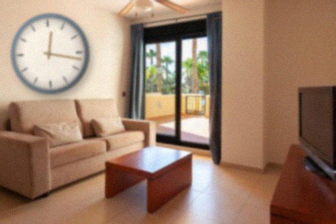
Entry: h=12 m=17
